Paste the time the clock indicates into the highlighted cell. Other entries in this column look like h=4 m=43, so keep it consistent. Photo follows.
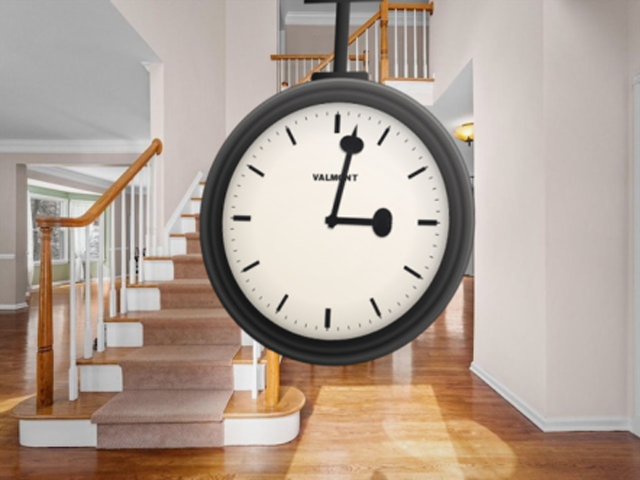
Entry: h=3 m=2
